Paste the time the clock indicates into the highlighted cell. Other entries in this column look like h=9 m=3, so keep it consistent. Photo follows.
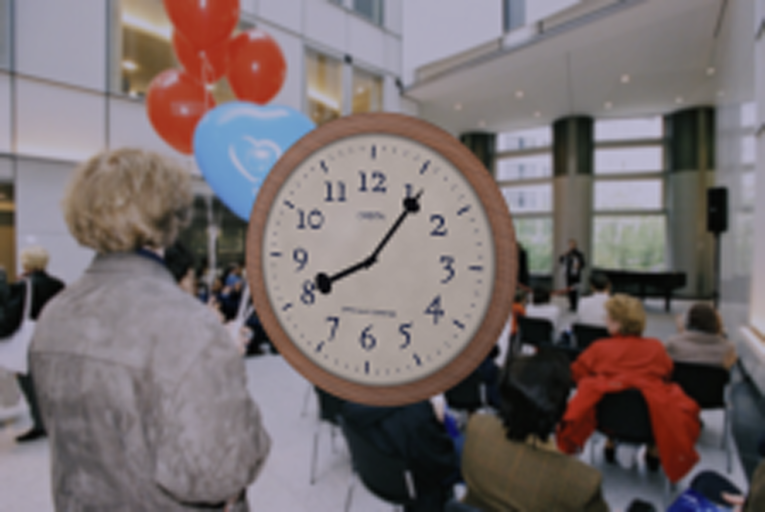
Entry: h=8 m=6
